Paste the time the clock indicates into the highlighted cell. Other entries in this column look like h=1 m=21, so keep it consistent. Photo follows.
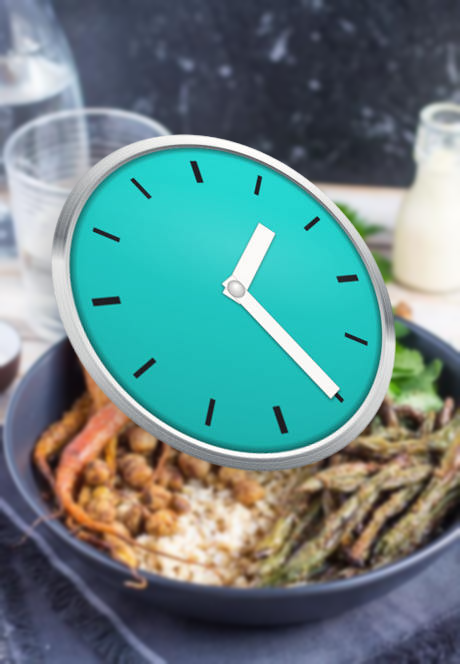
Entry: h=1 m=25
